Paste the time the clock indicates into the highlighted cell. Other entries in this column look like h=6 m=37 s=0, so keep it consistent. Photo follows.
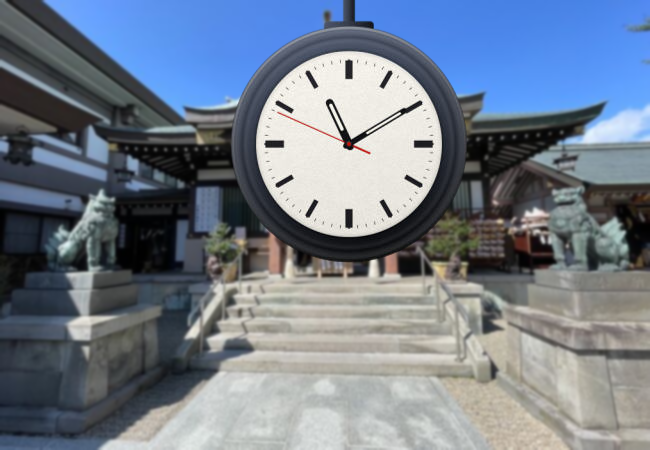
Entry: h=11 m=9 s=49
